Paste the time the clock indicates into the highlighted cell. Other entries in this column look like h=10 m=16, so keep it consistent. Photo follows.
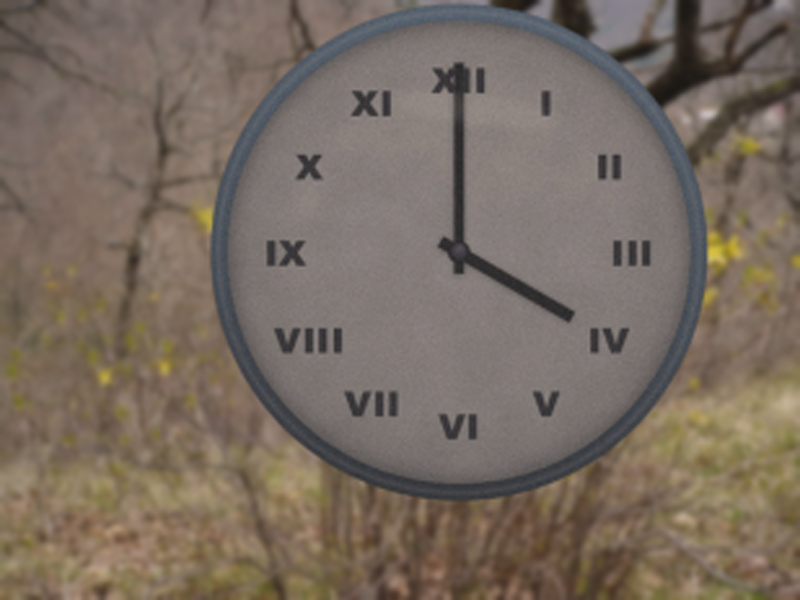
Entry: h=4 m=0
